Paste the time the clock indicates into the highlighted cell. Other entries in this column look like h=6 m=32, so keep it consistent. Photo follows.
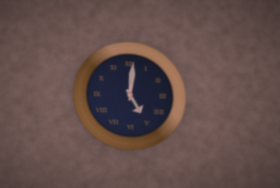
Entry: h=5 m=1
